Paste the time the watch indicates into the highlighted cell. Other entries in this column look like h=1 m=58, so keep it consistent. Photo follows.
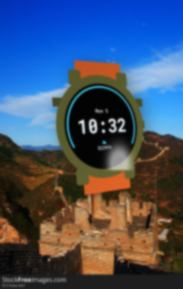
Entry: h=10 m=32
